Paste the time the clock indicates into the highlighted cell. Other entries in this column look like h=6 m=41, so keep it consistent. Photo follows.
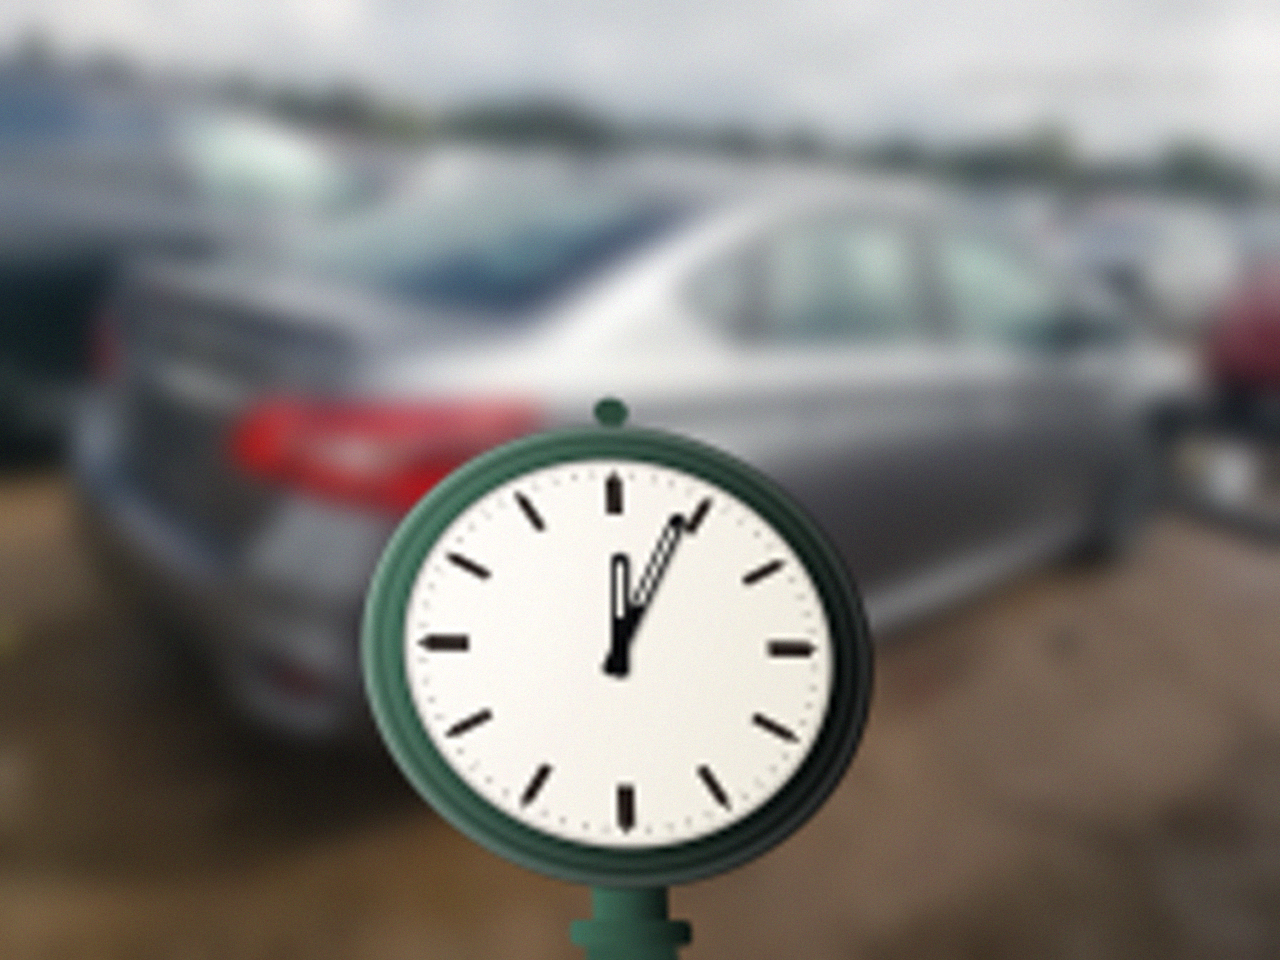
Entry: h=12 m=4
